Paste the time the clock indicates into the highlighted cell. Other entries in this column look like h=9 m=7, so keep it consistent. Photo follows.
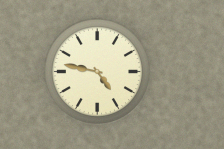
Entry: h=4 m=47
